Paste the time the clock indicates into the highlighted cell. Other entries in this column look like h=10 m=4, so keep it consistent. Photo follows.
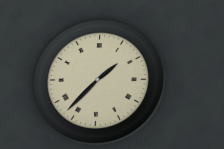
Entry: h=1 m=37
